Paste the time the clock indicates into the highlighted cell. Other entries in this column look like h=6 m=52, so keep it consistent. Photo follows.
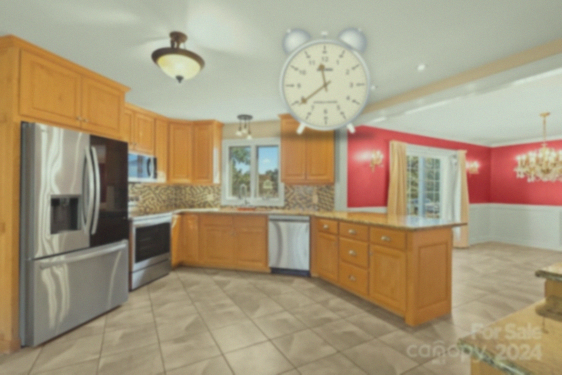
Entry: h=11 m=39
